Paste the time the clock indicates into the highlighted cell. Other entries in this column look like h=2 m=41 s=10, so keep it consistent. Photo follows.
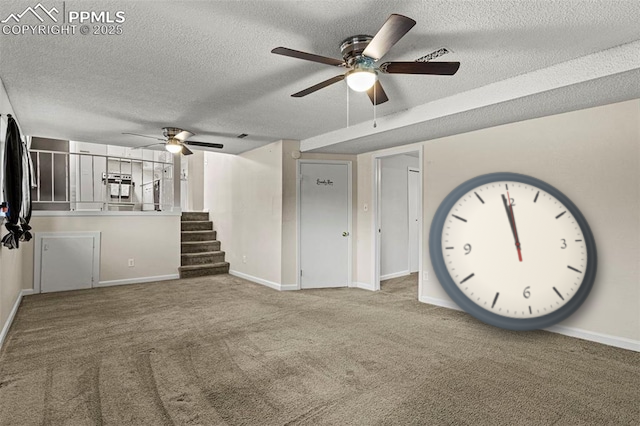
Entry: h=11 m=59 s=0
